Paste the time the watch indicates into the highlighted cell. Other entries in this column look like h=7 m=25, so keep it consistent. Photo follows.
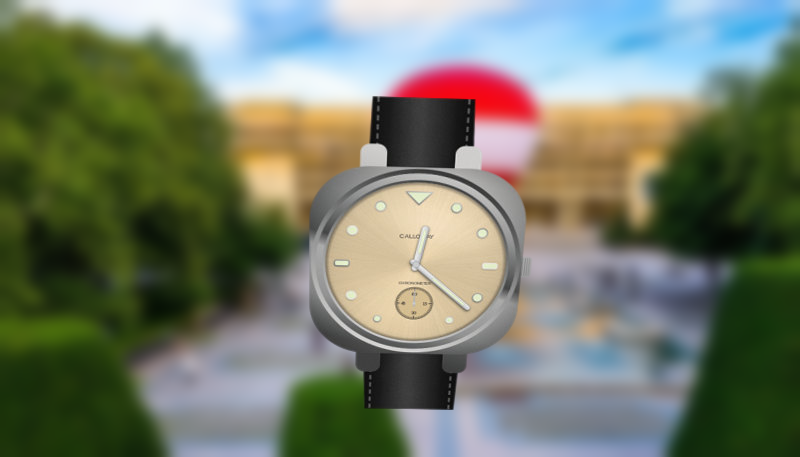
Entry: h=12 m=22
